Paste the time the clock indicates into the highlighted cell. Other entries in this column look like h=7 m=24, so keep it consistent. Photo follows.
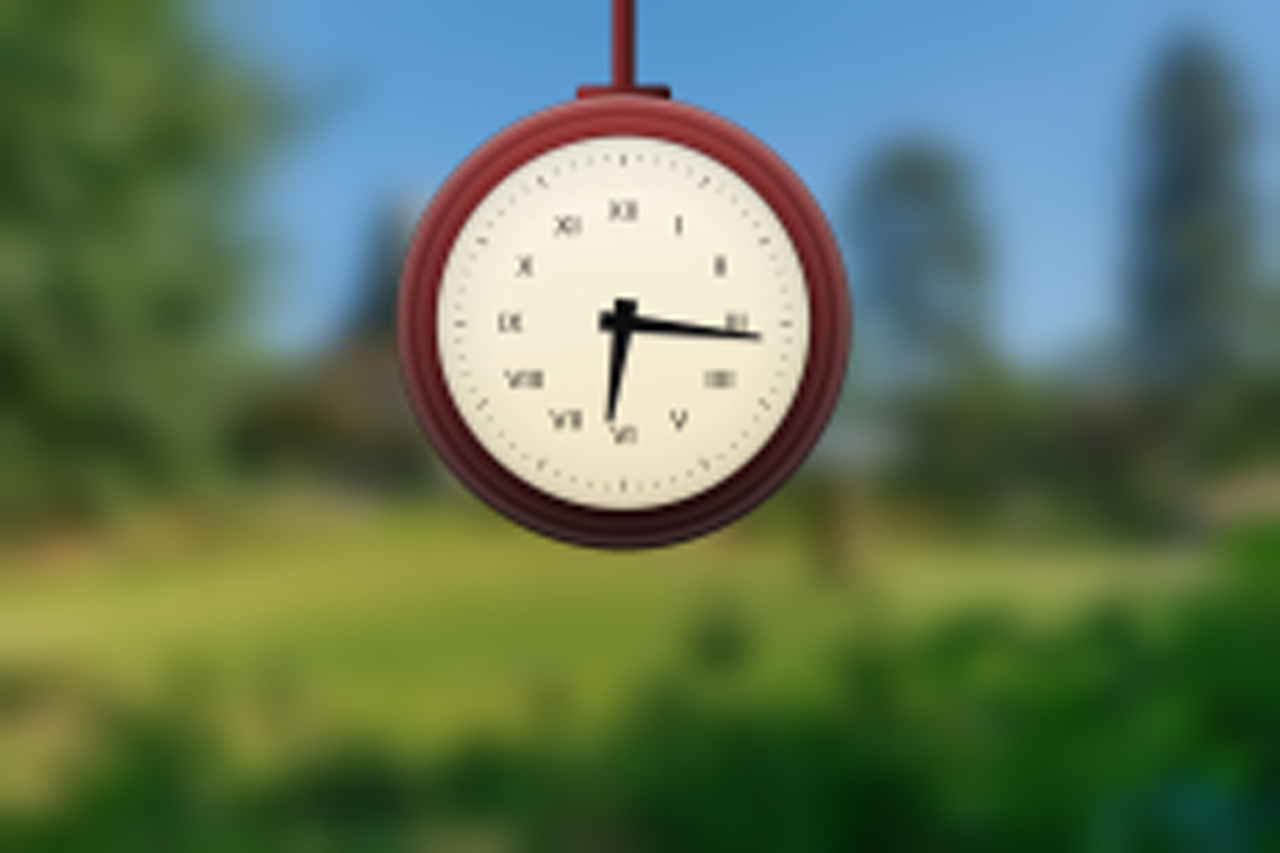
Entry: h=6 m=16
